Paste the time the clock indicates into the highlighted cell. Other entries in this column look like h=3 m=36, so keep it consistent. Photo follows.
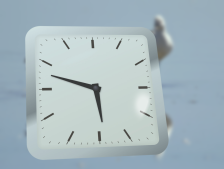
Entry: h=5 m=48
